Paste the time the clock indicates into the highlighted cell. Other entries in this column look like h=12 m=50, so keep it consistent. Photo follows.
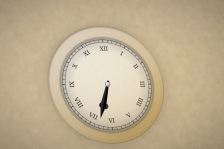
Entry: h=6 m=33
